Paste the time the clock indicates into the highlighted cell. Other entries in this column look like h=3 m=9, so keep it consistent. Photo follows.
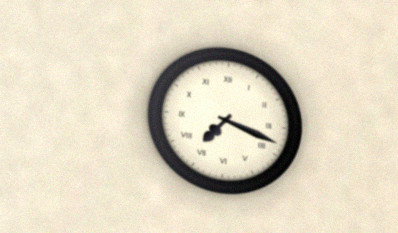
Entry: h=7 m=18
